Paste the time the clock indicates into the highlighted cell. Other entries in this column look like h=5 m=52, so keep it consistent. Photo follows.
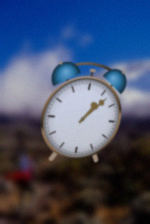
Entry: h=1 m=7
